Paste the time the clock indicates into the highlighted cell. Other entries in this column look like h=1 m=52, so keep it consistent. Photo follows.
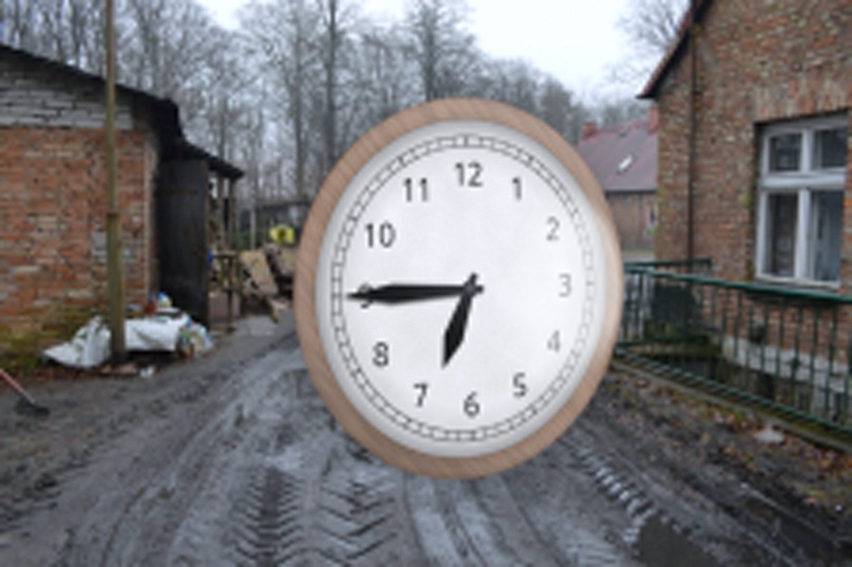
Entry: h=6 m=45
